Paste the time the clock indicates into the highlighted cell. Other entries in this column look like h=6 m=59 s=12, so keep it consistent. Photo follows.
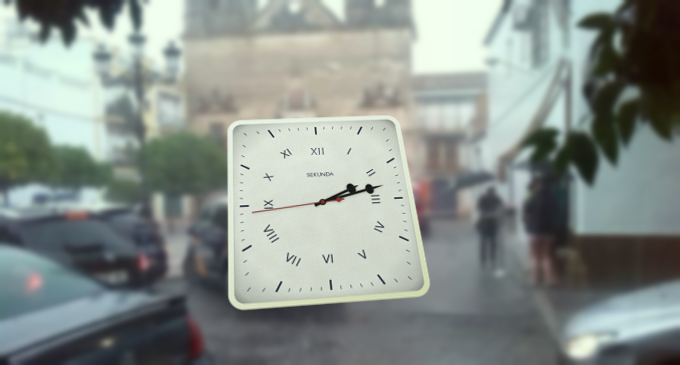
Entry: h=2 m=12 s=44
